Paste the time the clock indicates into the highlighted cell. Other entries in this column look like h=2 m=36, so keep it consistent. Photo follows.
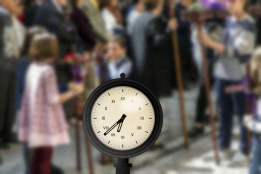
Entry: h=6 m=38
